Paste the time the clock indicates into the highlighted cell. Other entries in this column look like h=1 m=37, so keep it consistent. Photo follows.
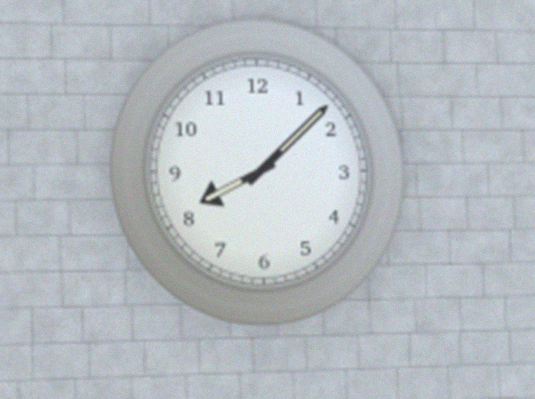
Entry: h=8 m=8
